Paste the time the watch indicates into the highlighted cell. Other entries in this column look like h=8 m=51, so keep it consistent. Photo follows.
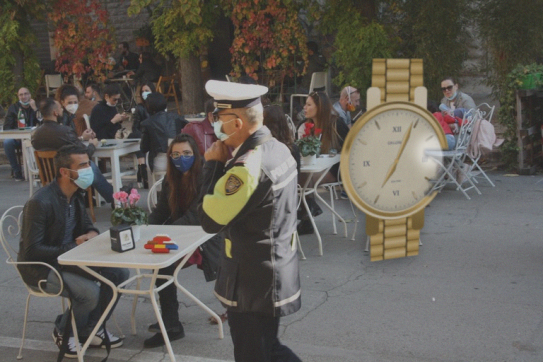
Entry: h=7 m=4
